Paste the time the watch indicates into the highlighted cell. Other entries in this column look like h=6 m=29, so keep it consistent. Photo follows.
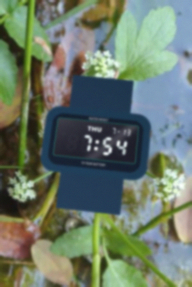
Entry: h=7 m=54
